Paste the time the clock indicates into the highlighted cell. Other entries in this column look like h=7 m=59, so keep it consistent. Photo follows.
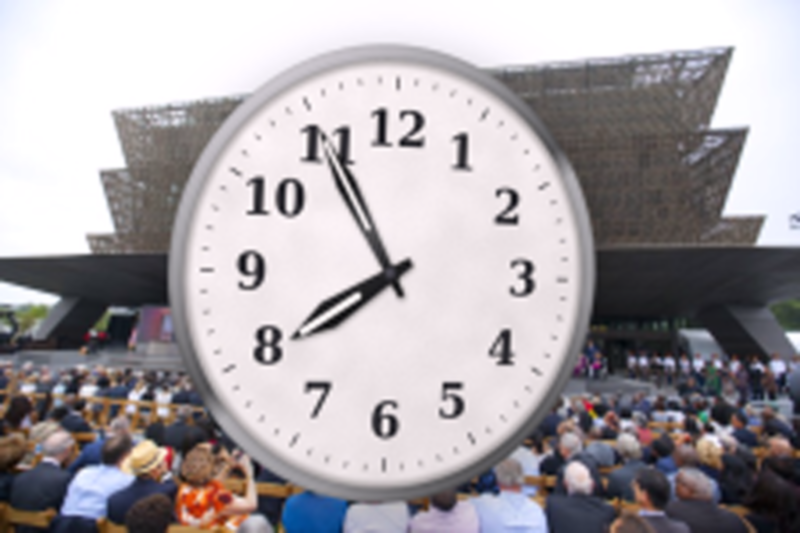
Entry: h=7 m=55
